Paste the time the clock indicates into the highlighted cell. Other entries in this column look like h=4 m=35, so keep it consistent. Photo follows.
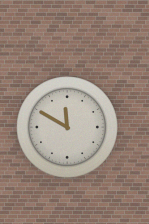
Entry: h=11 m=50
